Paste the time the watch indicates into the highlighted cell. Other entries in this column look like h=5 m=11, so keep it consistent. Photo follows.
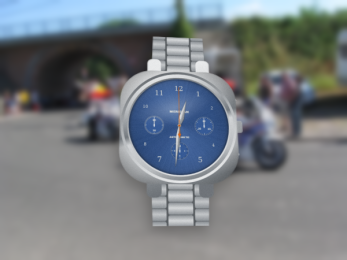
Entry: h=12 m=31
